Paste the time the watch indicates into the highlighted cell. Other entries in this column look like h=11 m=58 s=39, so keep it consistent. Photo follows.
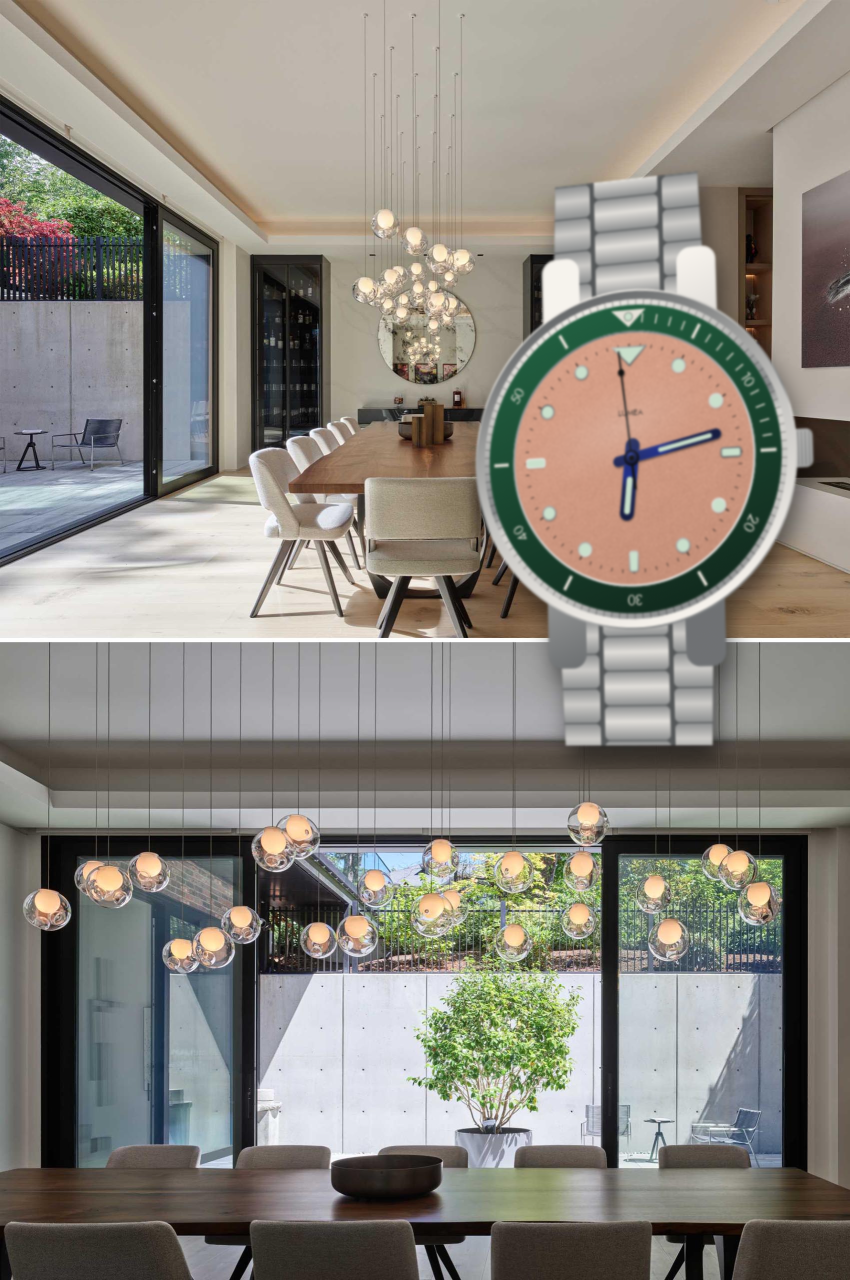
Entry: h=6 m=12 s=59
